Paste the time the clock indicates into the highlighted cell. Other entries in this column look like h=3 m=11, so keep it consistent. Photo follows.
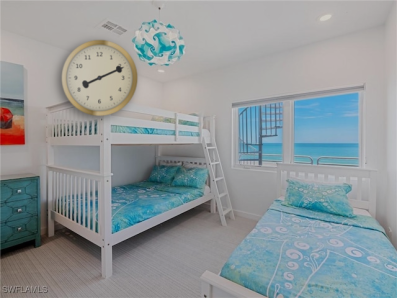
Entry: h=8 m=11
